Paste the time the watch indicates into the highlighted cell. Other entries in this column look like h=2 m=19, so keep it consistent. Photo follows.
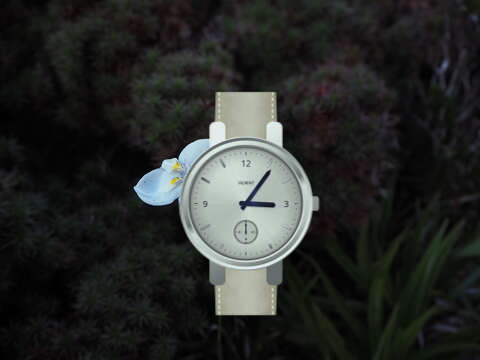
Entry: h=3 m=6
